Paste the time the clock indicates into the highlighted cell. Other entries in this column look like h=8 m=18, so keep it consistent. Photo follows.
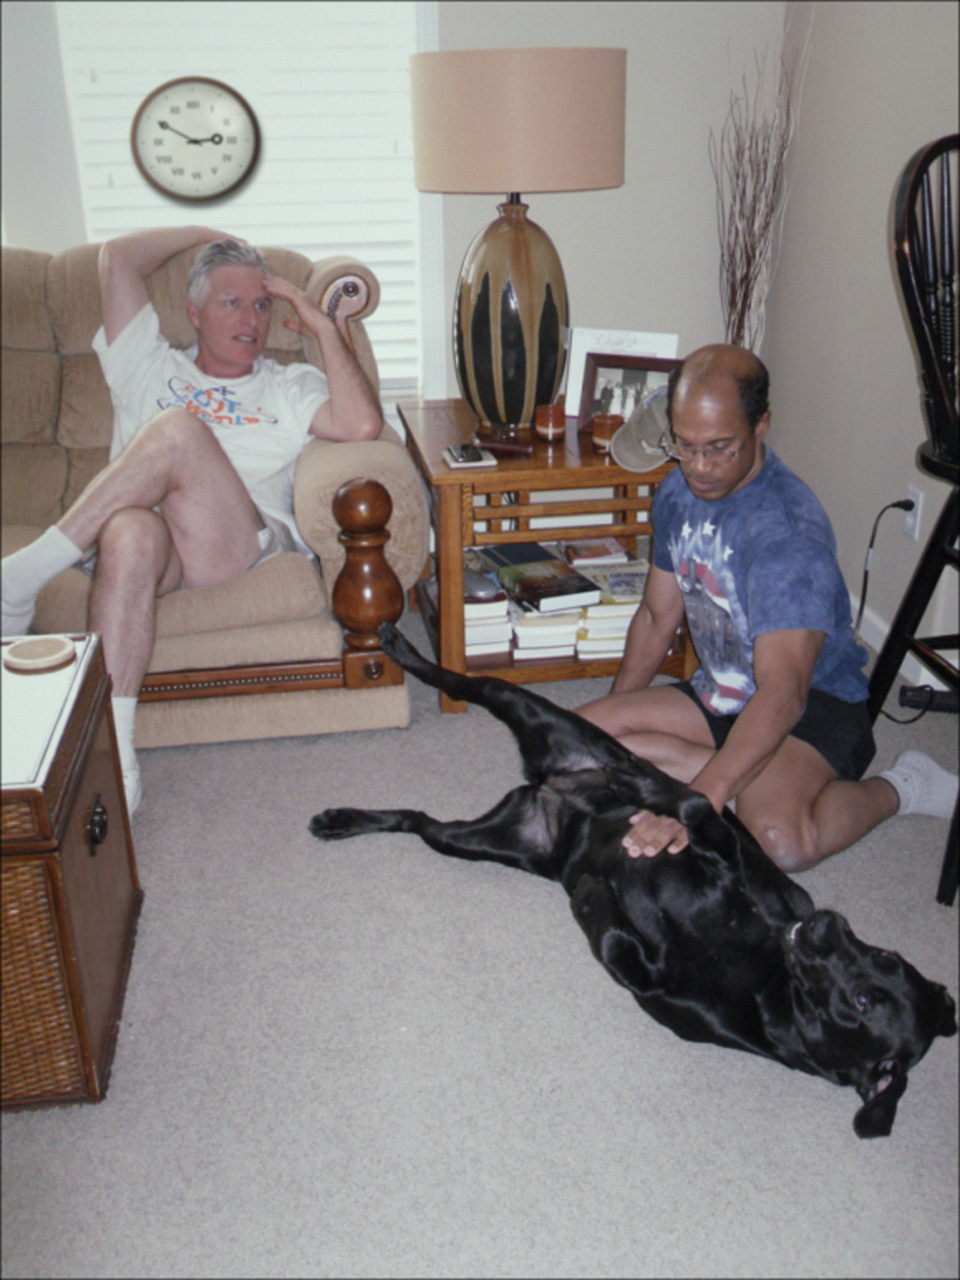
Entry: h=2 m=50
